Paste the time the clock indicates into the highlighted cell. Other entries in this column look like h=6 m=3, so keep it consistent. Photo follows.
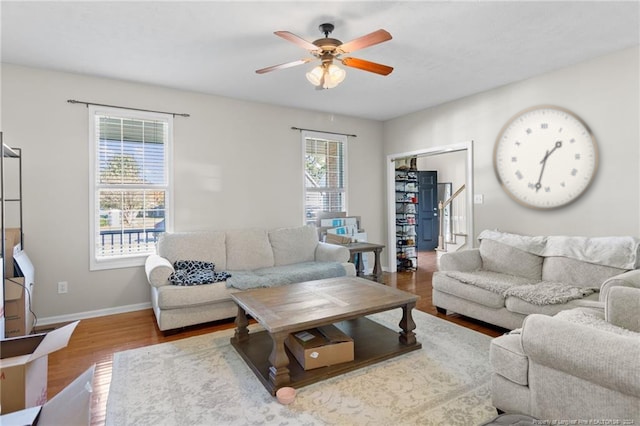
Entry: h=1 m=33
